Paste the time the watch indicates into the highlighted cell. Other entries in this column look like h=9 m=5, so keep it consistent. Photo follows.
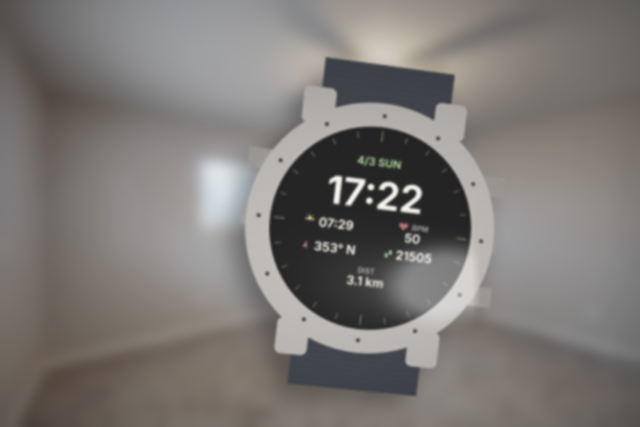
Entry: h=17 m=22
